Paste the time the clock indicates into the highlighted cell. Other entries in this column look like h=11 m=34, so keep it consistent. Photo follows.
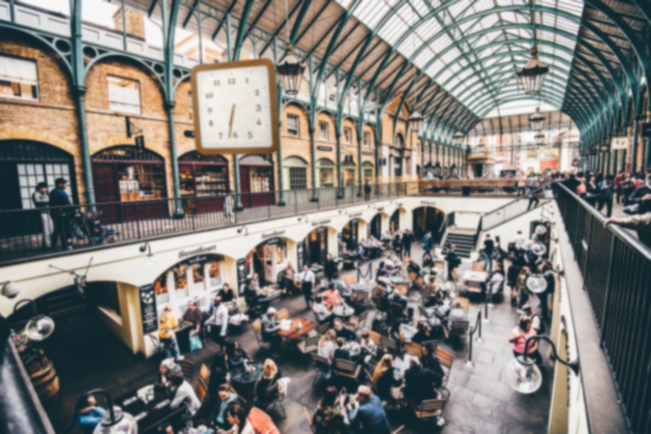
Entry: h=6 m=32
